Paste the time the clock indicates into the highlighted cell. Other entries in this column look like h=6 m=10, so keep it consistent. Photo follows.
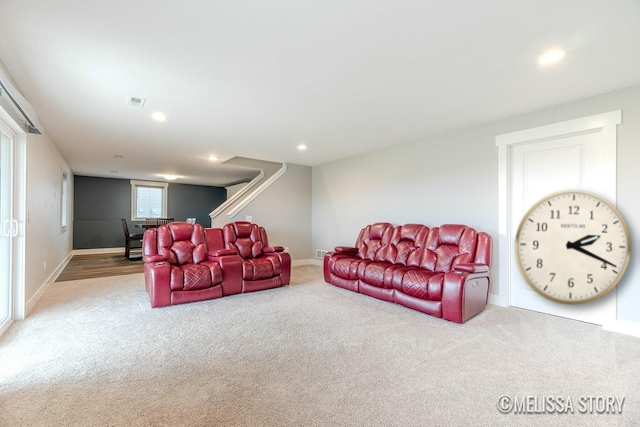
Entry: h=2 m=19
